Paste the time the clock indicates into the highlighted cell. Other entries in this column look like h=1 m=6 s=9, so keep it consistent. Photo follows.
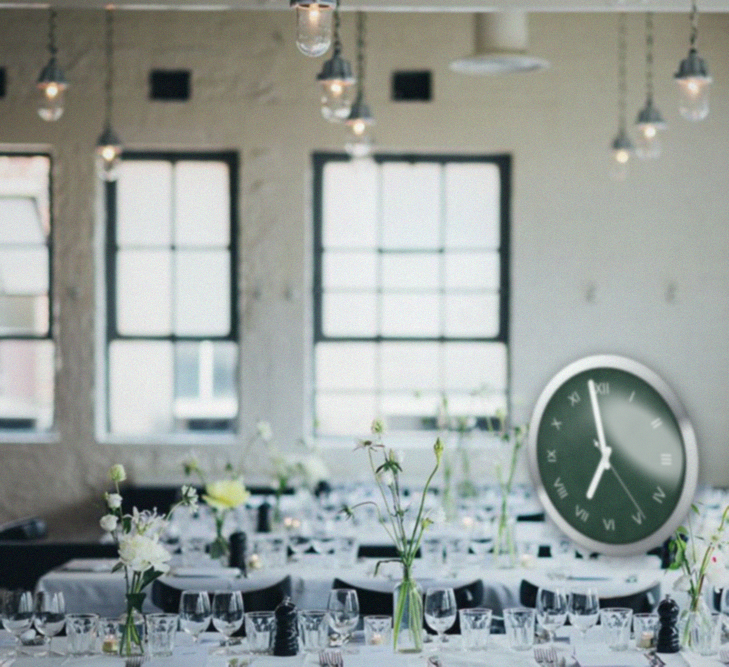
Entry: h=6 m=58 s=24
